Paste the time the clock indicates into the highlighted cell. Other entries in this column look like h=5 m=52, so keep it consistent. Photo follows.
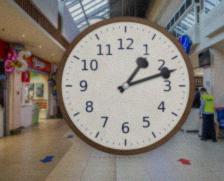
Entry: h=1 m=12
